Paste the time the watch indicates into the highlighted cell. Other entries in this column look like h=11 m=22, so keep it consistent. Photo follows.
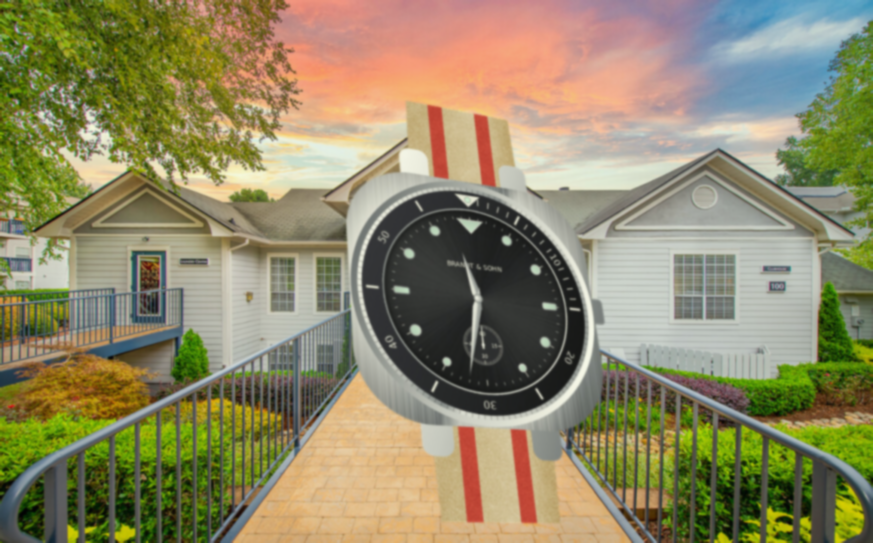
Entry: h=11 m=32
